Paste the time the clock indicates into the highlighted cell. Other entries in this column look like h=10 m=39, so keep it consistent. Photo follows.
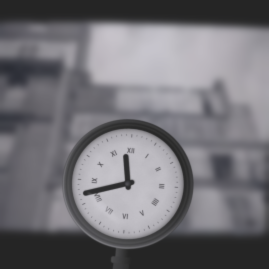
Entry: h=11 m=42
